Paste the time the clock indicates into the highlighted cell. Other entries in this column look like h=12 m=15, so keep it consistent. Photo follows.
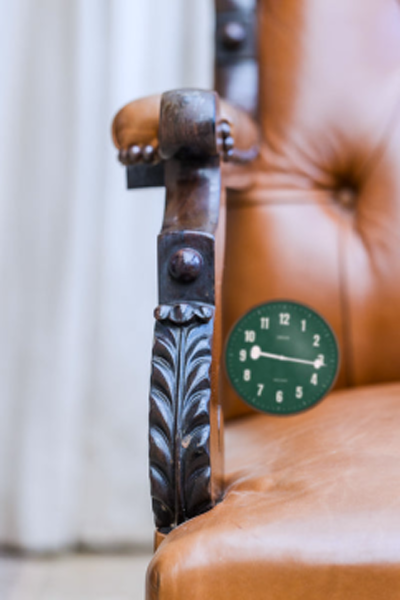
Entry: h=9 m=16
